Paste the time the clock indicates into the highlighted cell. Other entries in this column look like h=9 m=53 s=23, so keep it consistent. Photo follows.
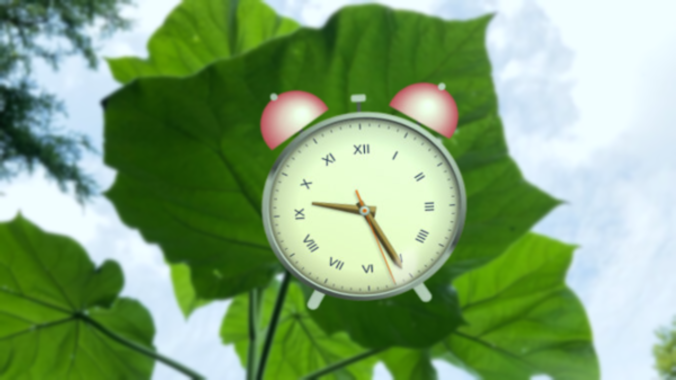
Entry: h=9 m=25 s=27
